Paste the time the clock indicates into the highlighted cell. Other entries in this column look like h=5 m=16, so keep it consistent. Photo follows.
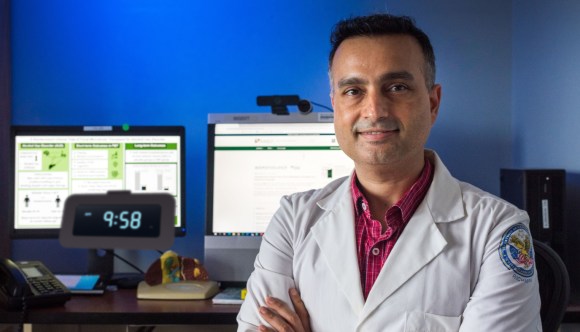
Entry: h=9 m=58
